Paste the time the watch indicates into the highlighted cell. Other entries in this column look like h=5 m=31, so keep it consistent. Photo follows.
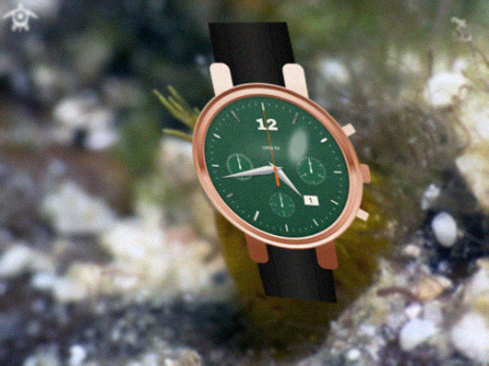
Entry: h=4 m=43
